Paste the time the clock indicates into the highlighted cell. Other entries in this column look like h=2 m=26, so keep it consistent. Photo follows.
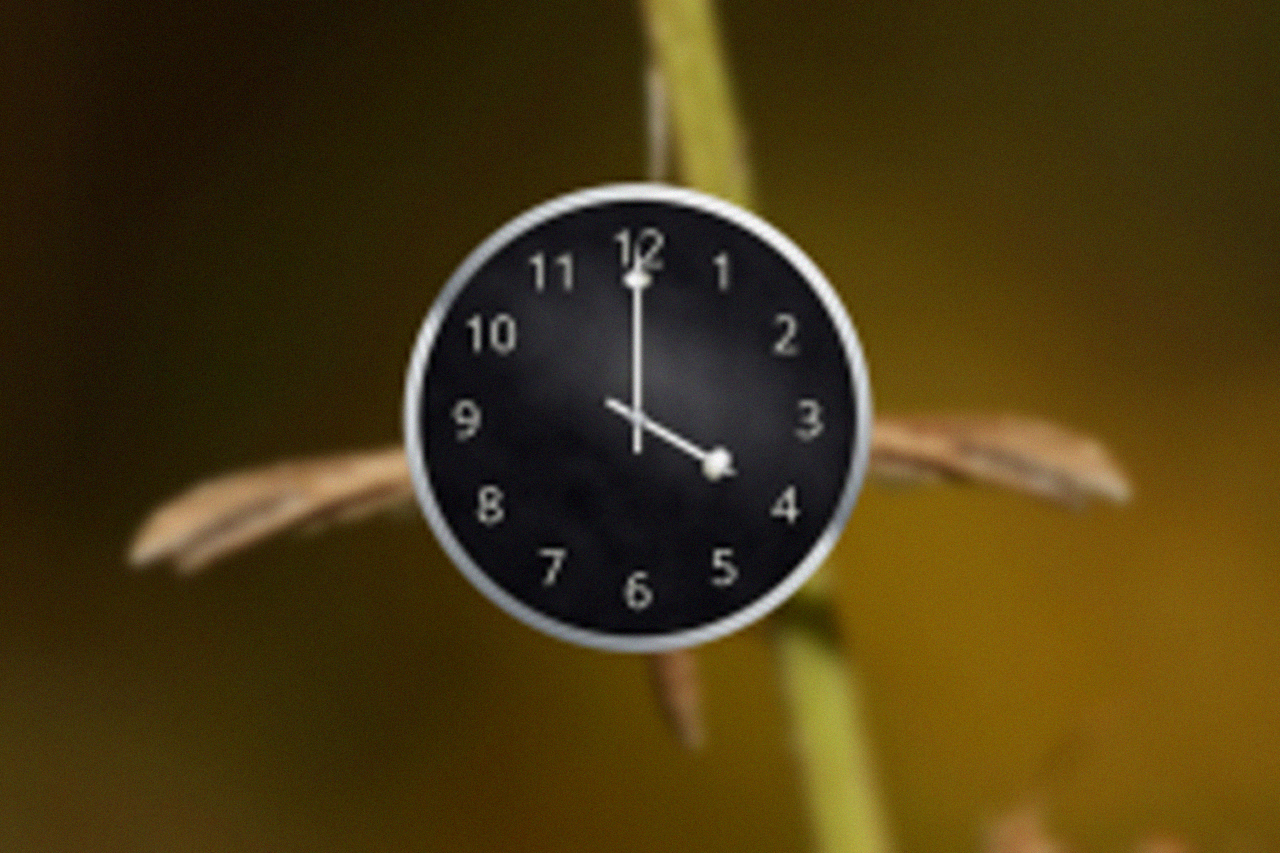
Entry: h=4 m=0
